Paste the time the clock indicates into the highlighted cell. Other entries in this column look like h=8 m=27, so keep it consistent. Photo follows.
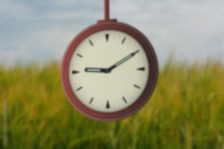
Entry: h=9 m=10
